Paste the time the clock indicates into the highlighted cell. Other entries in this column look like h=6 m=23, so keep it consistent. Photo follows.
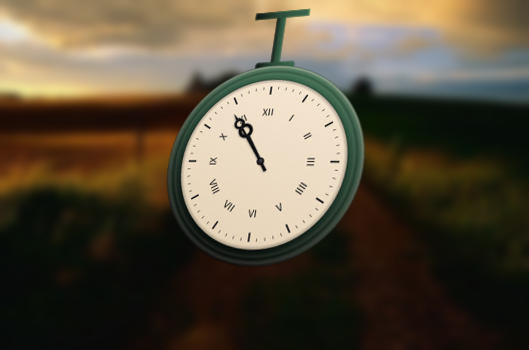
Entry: h=10 m=54
